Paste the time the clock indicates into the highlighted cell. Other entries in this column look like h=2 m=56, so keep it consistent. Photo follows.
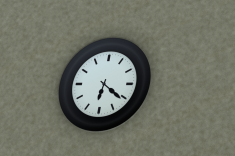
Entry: h=6 m=21
